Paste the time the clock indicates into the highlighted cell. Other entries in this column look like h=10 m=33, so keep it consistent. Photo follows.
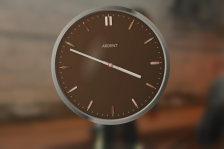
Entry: h=3 m=49
